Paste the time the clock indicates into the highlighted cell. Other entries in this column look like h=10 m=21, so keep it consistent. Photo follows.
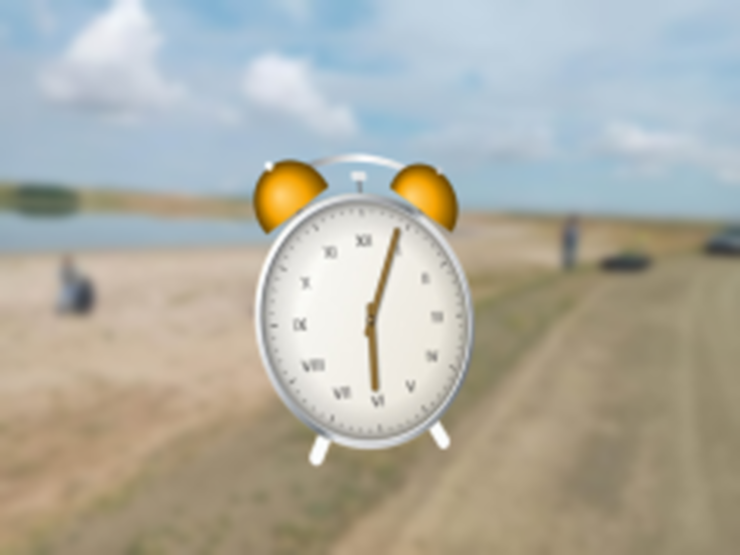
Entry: h=6 m=4
